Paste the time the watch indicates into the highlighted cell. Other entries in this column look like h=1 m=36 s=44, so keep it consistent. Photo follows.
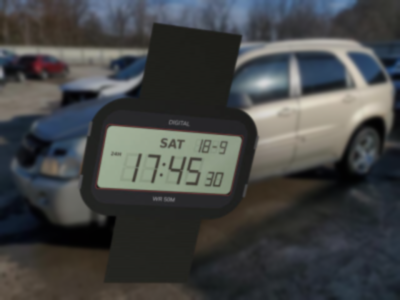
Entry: h=17 m=45 s=30
